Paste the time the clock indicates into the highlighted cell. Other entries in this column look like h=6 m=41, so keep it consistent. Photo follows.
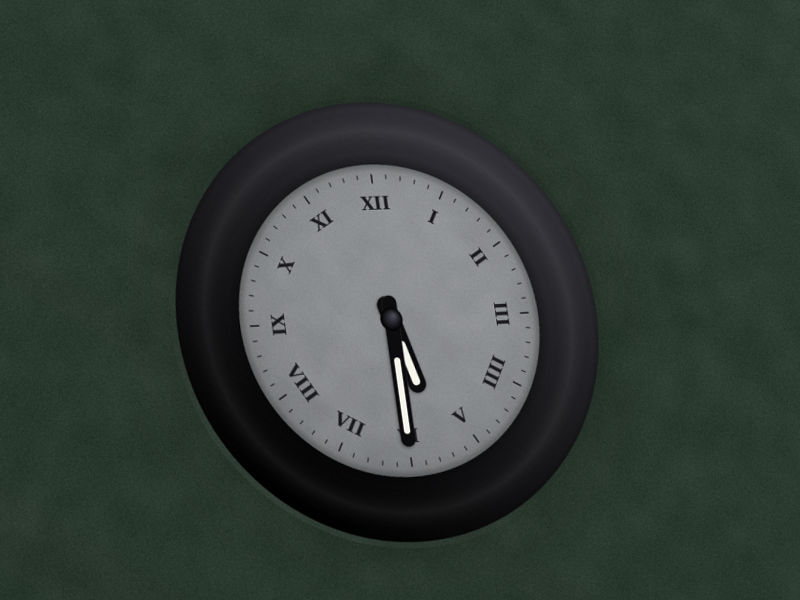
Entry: h=5 m=30
